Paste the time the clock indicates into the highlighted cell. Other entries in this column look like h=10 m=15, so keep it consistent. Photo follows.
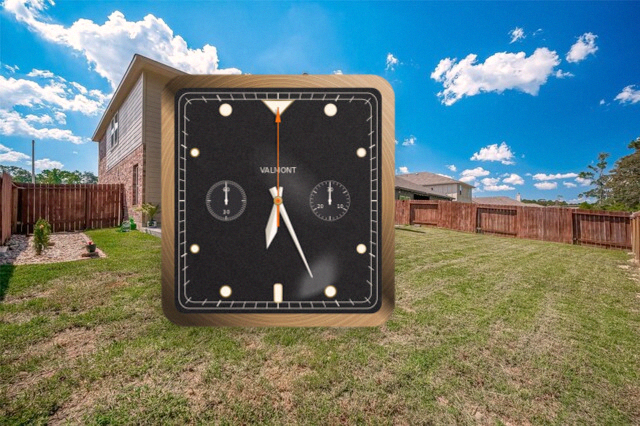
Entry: h=6 m=26
